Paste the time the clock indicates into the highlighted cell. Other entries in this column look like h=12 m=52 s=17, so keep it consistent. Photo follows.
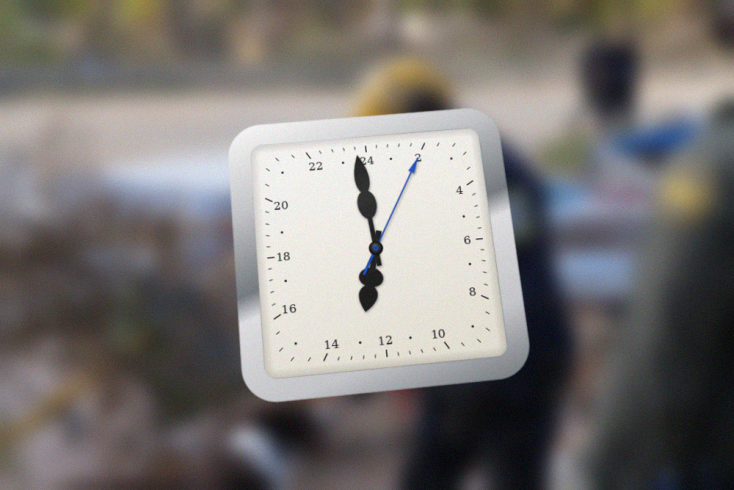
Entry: h=12 m=59 s=5
